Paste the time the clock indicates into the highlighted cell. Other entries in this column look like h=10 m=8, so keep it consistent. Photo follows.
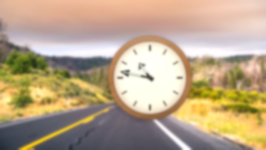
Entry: h=10 m=47
